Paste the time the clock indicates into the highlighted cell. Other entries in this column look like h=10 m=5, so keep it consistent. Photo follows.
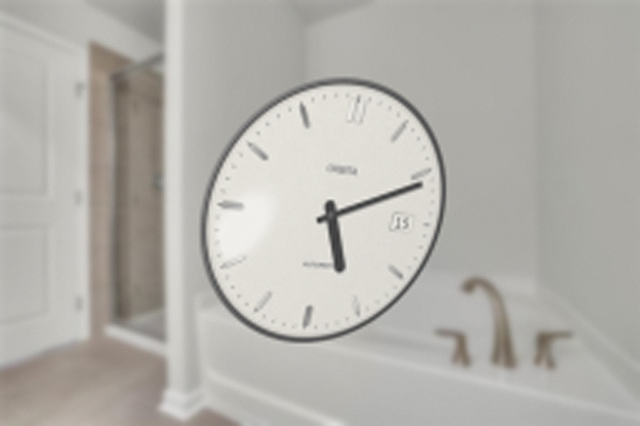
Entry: h=5 m=11
